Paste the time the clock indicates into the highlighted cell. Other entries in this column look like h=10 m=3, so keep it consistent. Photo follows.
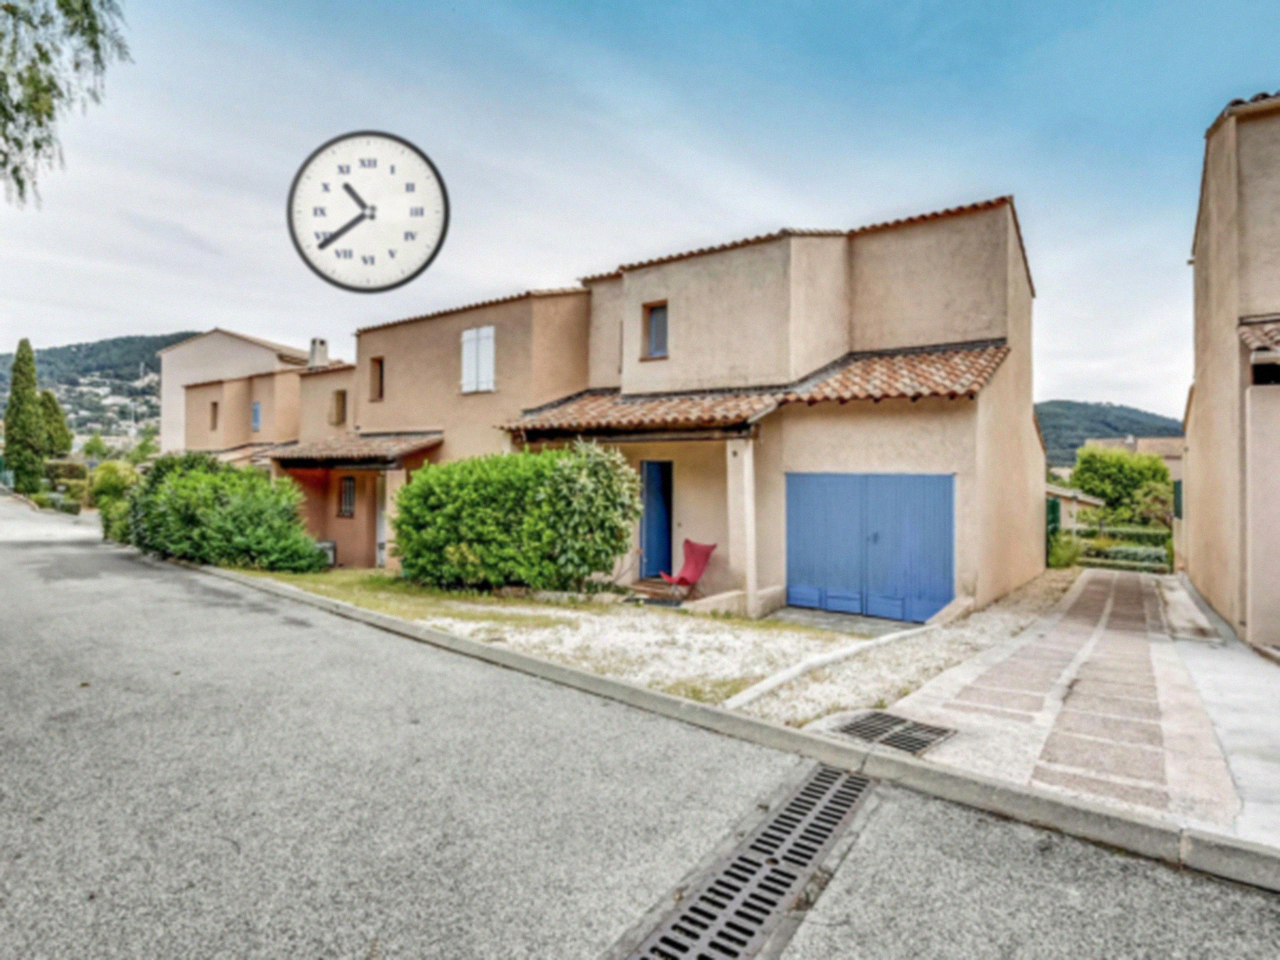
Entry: h=10 m=39
